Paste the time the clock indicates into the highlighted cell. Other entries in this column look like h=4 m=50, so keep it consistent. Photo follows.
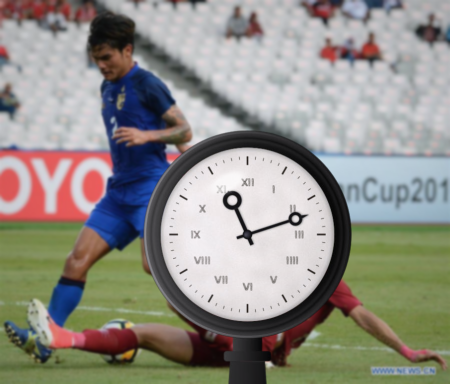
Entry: h=11 m=12
